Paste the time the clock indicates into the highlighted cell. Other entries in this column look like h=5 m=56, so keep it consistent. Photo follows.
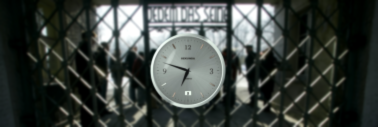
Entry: h=6 m=48
